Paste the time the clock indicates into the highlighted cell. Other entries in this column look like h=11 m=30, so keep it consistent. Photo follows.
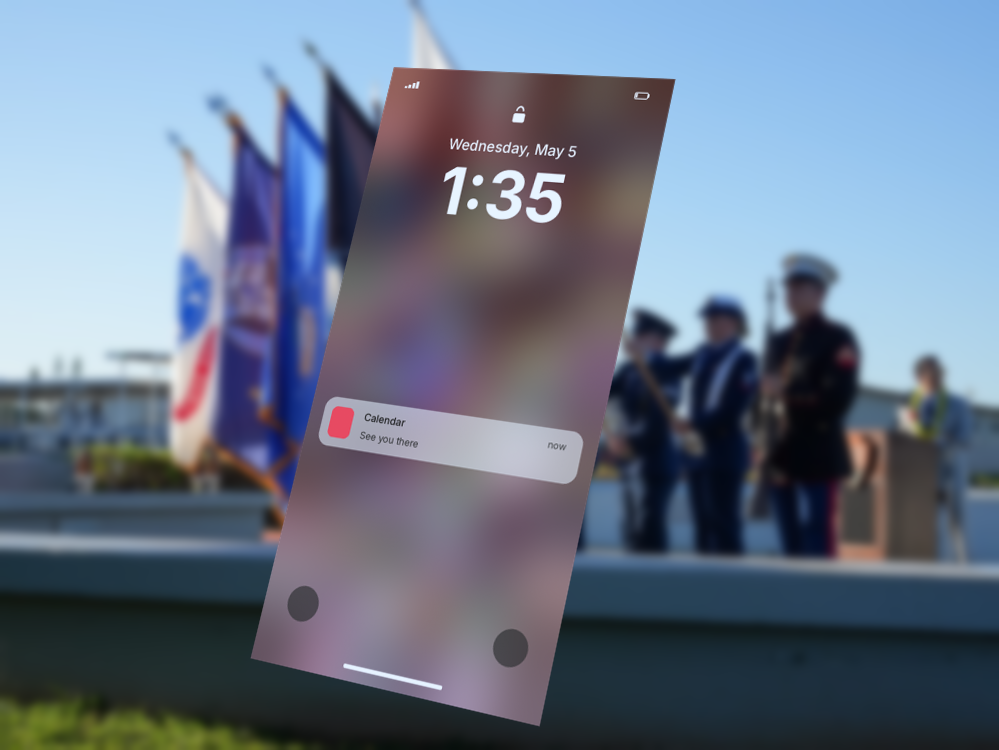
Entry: h=1 m=35
